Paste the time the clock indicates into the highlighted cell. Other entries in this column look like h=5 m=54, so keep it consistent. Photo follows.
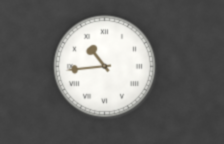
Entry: h=10 m=44
